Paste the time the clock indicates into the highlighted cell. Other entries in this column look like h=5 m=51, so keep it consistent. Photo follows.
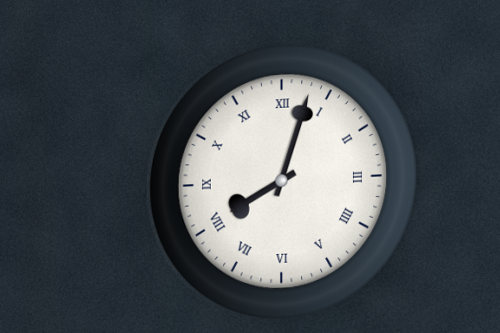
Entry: h=8 m=3
